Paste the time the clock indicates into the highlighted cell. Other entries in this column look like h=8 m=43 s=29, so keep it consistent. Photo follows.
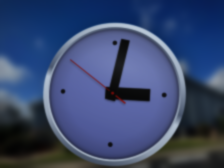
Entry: h=3 m=1 s=51
